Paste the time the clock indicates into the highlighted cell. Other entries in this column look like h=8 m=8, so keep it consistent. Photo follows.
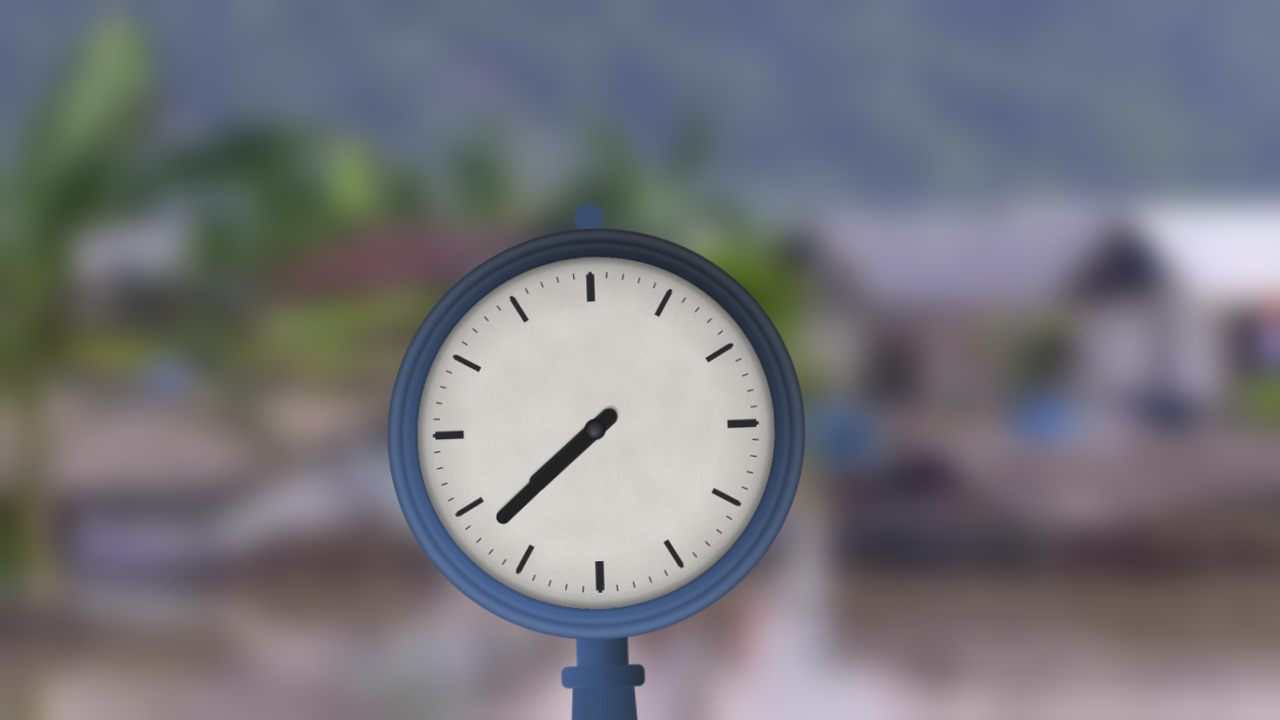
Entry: h=7 m=38
